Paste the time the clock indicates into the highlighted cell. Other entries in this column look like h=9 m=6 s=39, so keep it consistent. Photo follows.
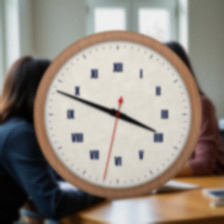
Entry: h=3 m=48 s=32
